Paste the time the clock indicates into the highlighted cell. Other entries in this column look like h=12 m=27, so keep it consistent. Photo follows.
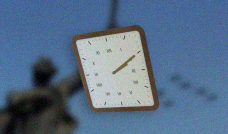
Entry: h=2 m=10
